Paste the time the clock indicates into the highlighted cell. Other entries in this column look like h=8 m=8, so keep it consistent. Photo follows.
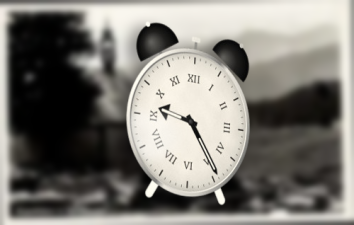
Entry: h=9 m=24
